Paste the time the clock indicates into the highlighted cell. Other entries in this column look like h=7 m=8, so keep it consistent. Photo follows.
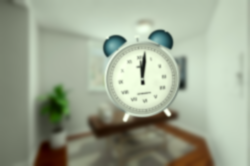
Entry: h=12 m=2
